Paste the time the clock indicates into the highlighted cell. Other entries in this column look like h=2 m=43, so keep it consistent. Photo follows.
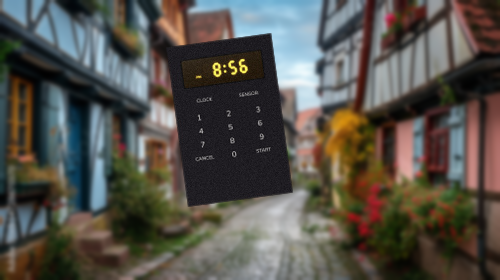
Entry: h=8 m=56
